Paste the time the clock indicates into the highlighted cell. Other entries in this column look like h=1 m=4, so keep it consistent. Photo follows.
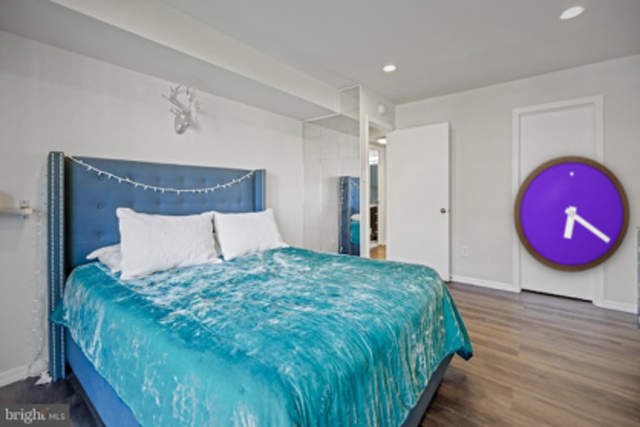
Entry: h=6 m=21
